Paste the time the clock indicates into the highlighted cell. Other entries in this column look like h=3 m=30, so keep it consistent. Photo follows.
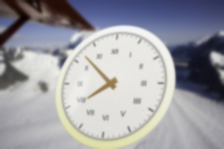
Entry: h=7 m=52
